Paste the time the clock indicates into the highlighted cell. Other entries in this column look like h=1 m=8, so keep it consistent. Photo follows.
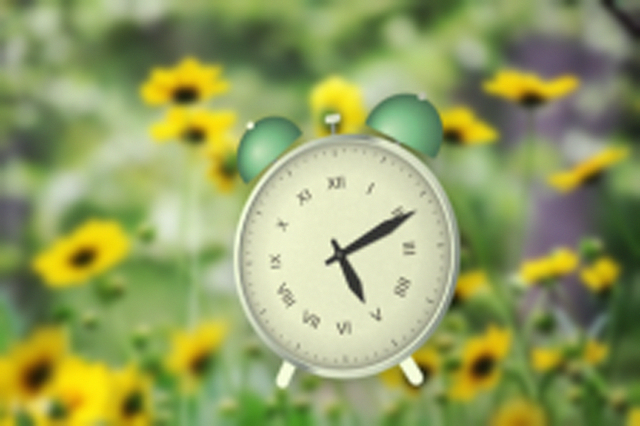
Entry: h=5 m=11
